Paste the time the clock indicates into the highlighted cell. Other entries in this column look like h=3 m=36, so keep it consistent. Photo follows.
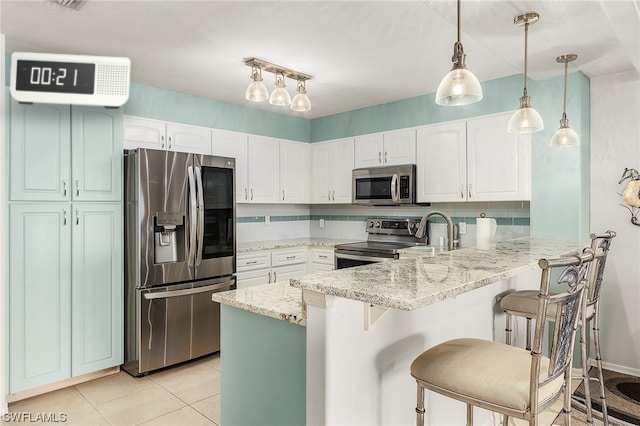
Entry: h=0 m=21
